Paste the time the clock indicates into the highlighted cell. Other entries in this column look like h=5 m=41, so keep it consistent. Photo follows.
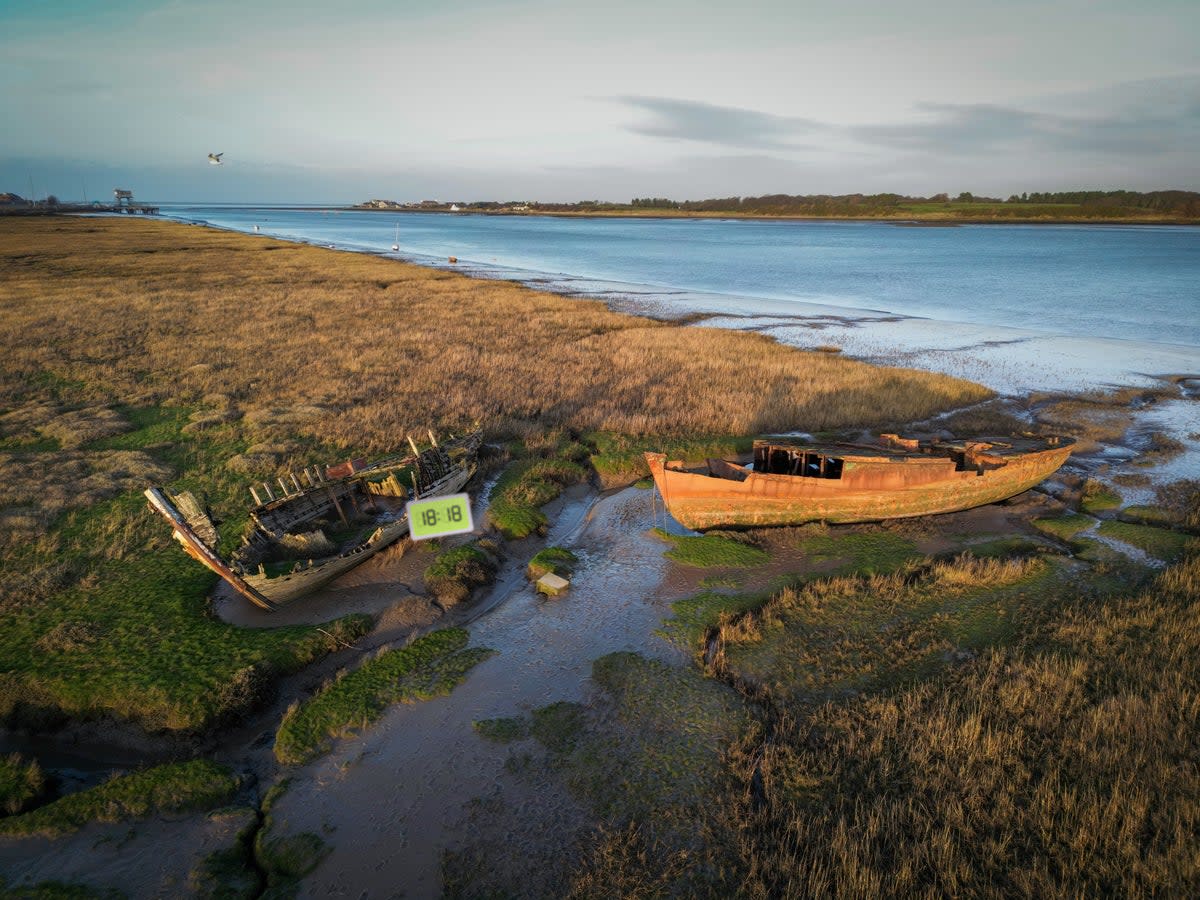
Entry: h=18 m=18
